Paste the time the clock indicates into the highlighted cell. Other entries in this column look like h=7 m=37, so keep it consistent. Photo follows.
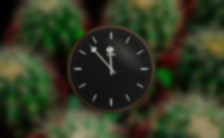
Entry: h=11 m=53
